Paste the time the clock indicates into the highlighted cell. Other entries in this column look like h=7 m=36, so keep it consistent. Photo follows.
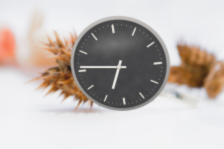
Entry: h=6 m=46
